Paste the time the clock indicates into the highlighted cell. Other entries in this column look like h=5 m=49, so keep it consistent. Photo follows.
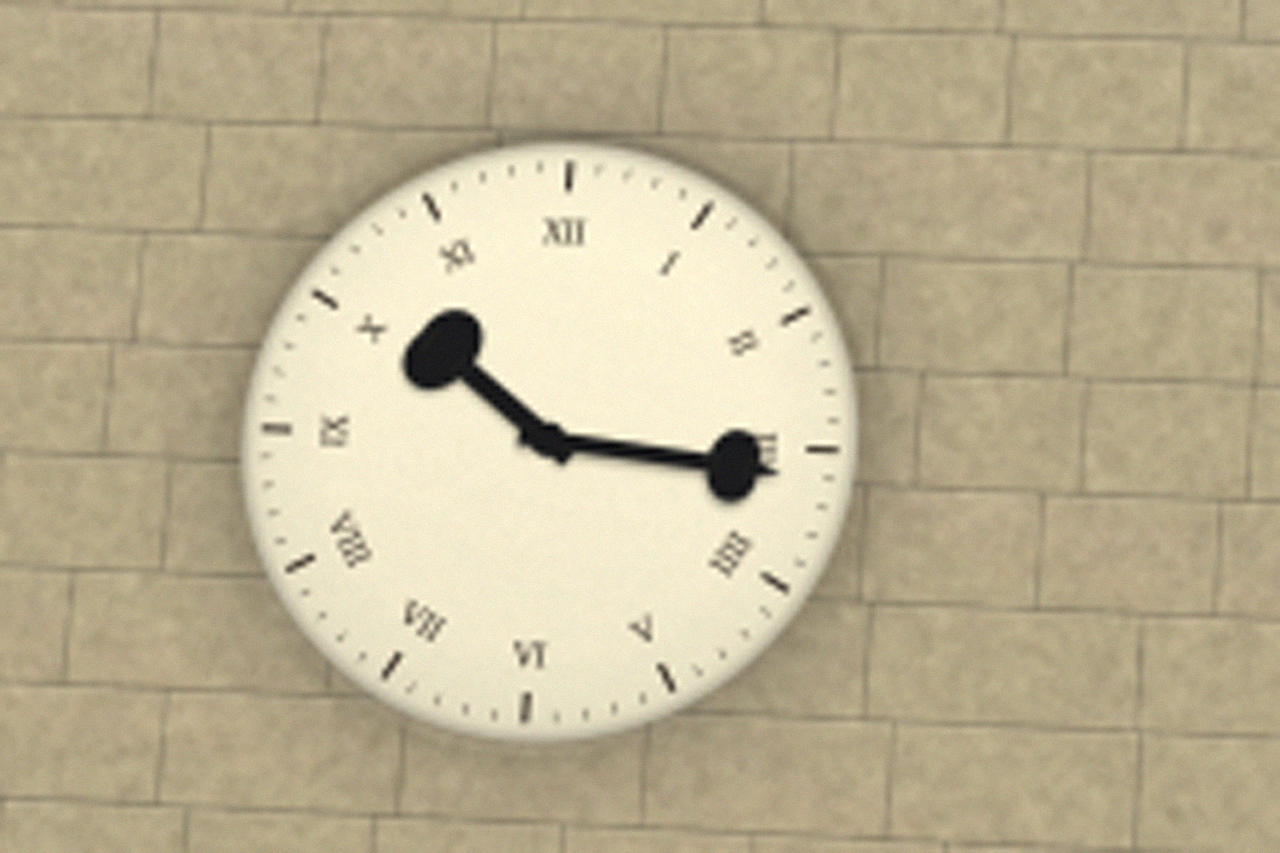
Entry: h=10 m=16
